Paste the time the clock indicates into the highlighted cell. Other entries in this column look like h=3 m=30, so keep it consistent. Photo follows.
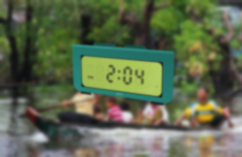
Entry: h=2 m=4
